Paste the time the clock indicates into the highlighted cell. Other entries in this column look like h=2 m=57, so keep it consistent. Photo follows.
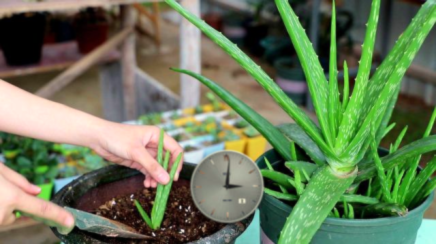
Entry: h=3 m=1
